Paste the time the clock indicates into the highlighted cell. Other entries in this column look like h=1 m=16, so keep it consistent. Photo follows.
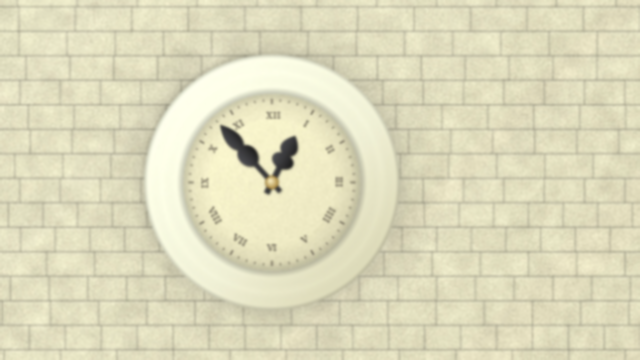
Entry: h=12 m=53
